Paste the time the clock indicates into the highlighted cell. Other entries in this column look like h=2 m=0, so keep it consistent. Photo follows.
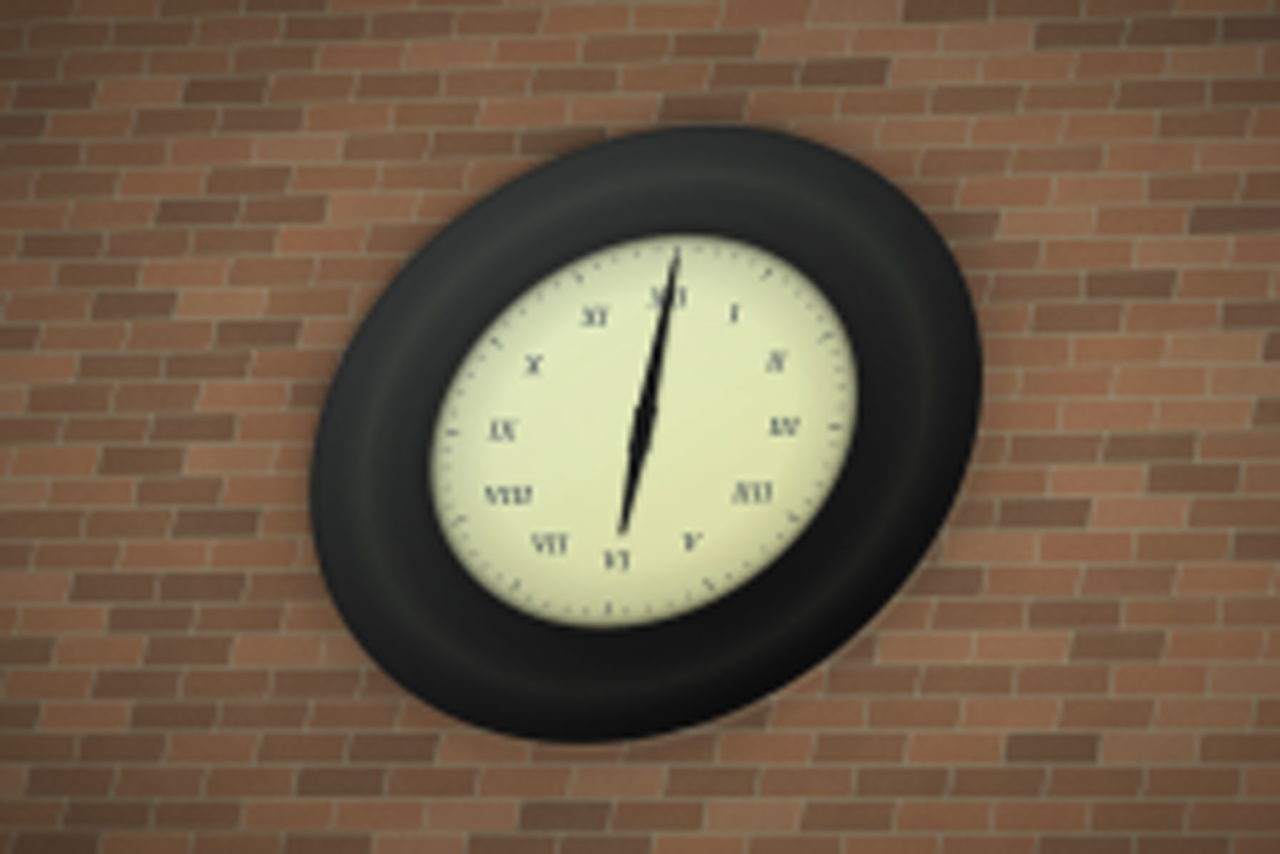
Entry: h=6 m=0
